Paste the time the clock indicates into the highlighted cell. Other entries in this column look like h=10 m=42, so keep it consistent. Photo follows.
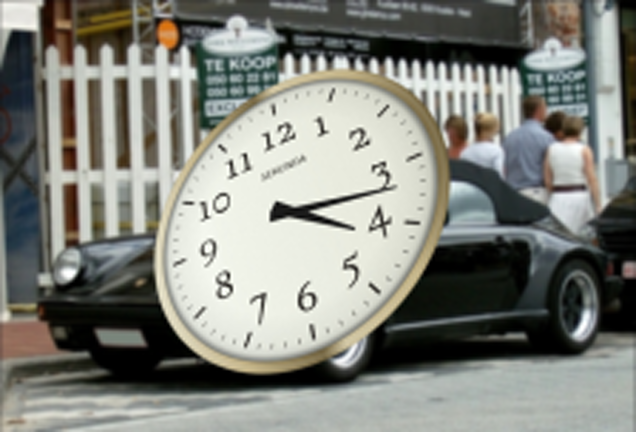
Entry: h=4 m=17
